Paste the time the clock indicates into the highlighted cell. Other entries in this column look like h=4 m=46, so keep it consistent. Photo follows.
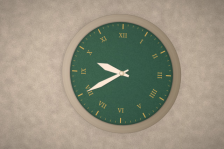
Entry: h=9 m=40
